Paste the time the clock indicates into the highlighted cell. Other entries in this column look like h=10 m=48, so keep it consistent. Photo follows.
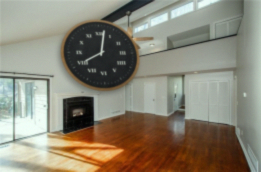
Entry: h=8 m=2
